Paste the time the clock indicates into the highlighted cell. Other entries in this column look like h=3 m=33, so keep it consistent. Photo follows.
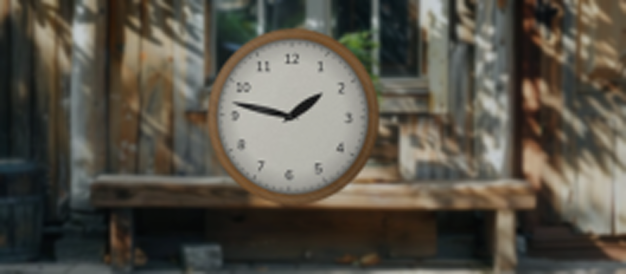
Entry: h=1 m=47
